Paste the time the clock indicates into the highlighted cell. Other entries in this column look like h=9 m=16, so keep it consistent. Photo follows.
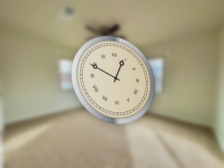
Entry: h=12 m=49
